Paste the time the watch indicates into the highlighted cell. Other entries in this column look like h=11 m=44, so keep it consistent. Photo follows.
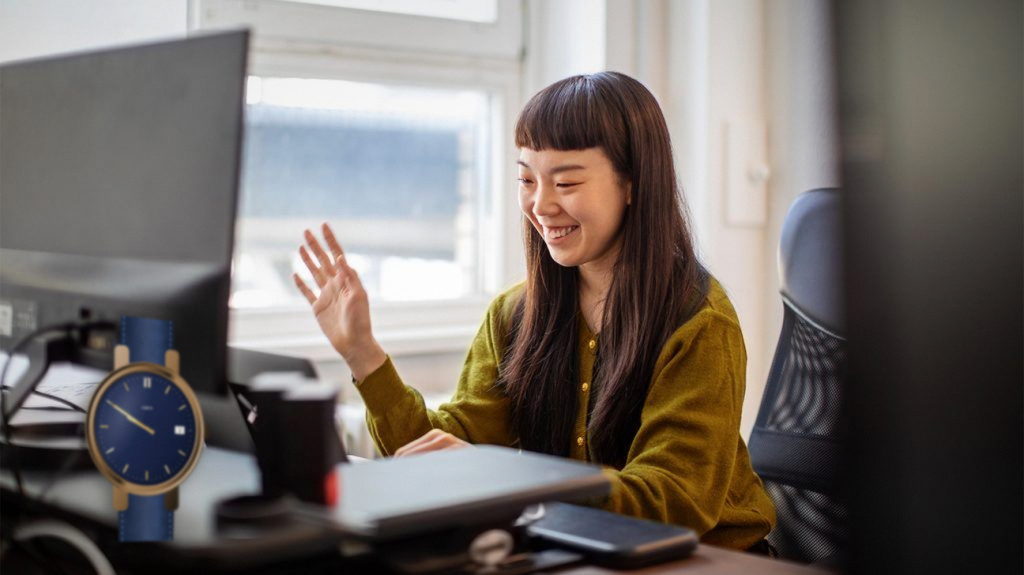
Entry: h=9 m=50
